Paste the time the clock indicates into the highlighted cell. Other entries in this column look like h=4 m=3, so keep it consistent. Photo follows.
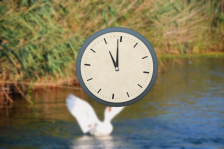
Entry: h=10 m=59
